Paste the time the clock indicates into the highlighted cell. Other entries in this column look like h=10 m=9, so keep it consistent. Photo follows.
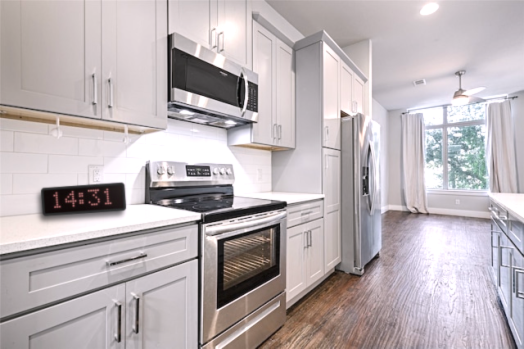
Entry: h=14 m=31
